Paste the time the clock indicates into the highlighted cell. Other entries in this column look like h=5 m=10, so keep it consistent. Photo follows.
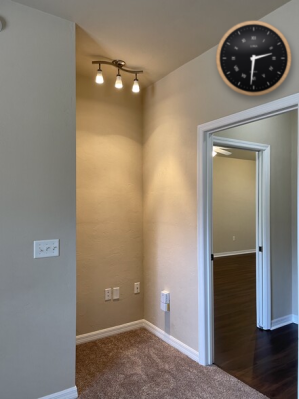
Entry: h=2 m=31
